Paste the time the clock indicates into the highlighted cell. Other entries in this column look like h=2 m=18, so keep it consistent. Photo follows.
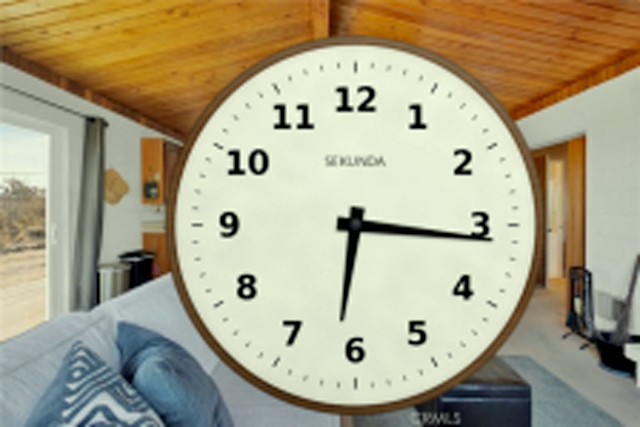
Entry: h=6 m=16
